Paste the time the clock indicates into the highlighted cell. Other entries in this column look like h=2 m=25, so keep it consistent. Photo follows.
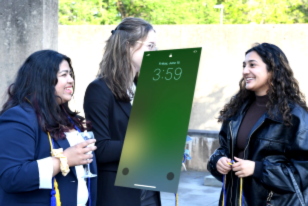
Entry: h=3 m=59
